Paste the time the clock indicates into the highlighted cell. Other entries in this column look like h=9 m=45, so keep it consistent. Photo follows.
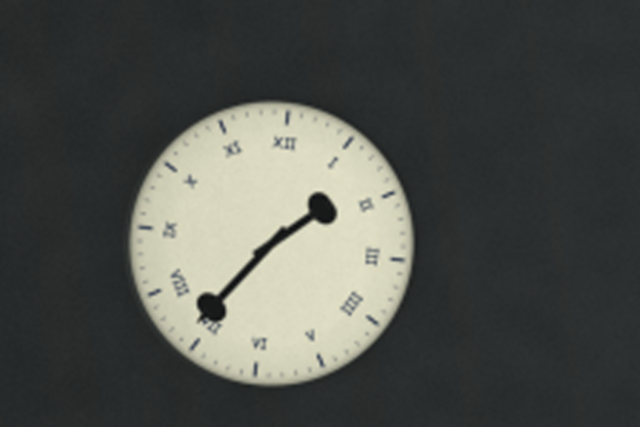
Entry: h=1 m=36
